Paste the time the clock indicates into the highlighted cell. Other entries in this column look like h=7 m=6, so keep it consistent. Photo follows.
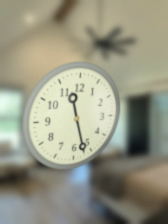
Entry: h=11 m=27
